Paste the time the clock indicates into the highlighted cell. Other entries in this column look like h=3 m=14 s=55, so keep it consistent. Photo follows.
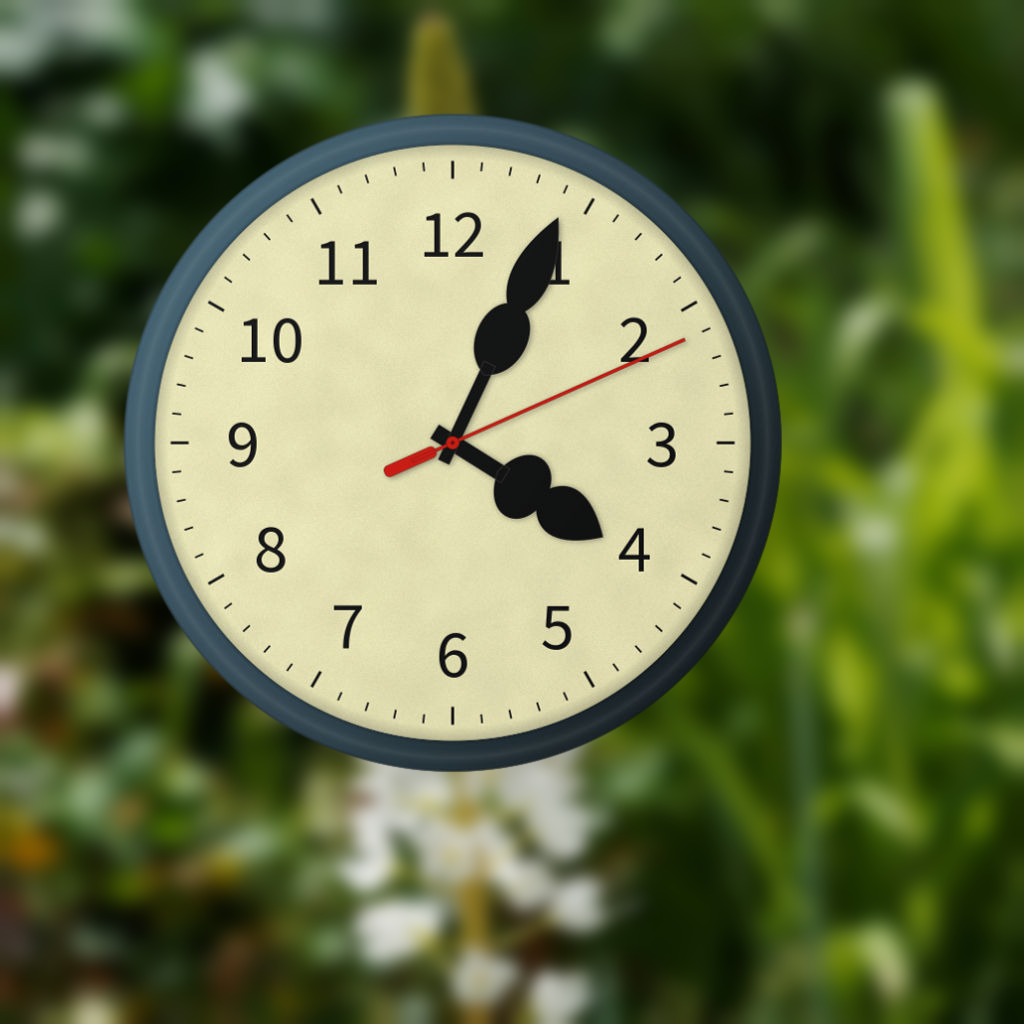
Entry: h=4 m=4 s=11
